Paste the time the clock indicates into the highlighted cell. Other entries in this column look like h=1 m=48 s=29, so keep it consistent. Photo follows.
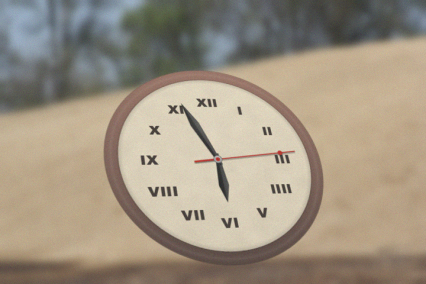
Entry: h=5 m=56 s=14
